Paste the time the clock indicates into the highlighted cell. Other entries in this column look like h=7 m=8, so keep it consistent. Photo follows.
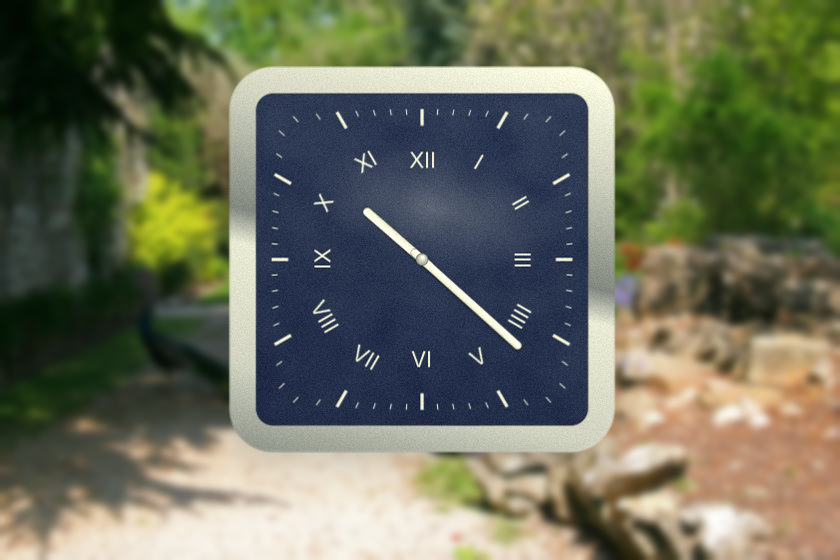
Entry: h=10 m=22
